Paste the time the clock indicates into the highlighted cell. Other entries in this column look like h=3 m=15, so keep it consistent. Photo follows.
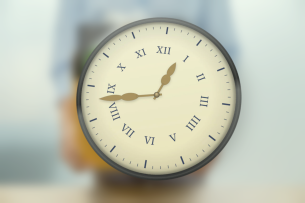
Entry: h=12 m=43
